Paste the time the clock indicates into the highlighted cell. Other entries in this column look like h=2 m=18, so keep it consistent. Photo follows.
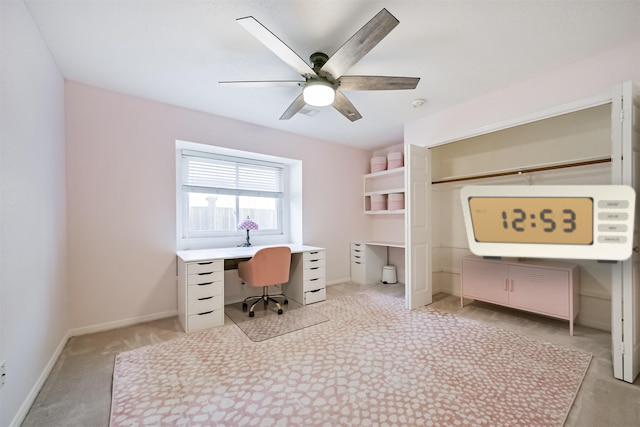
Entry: h=12 m=53
